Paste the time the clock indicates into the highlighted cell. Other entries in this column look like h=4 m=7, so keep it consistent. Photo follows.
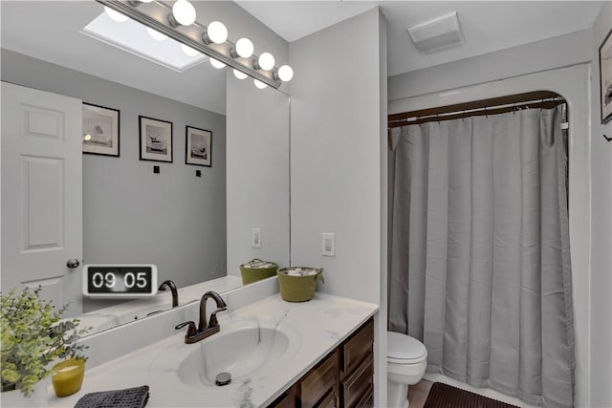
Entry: h=9 m=5
